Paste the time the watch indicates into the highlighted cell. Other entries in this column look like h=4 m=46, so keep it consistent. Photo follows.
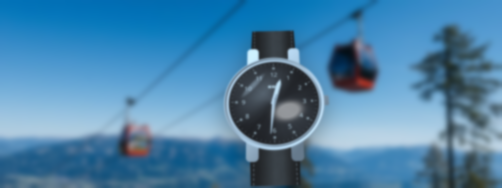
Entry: h=12 m=31
